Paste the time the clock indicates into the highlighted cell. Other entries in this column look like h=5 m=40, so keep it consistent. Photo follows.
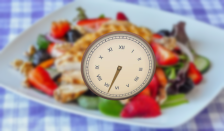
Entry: h=6 m=33
